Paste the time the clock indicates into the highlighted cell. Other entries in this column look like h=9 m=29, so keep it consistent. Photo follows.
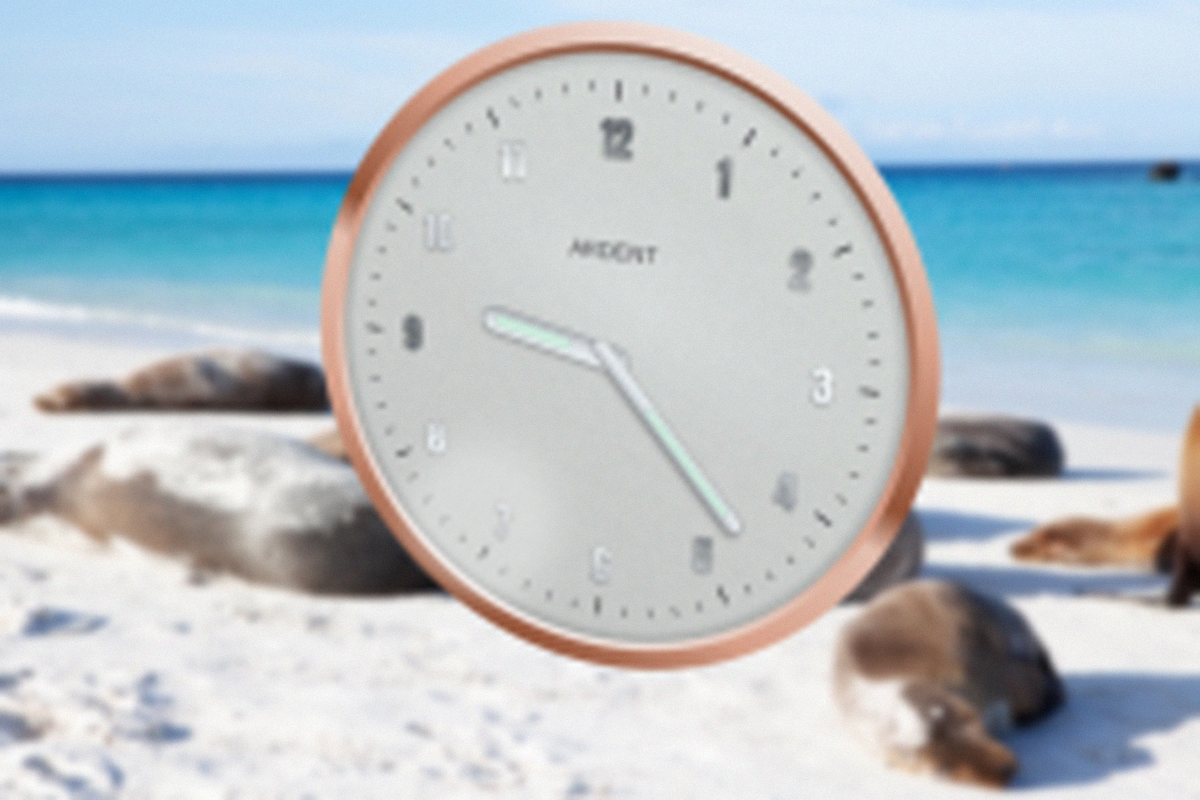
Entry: h=9 m=23
